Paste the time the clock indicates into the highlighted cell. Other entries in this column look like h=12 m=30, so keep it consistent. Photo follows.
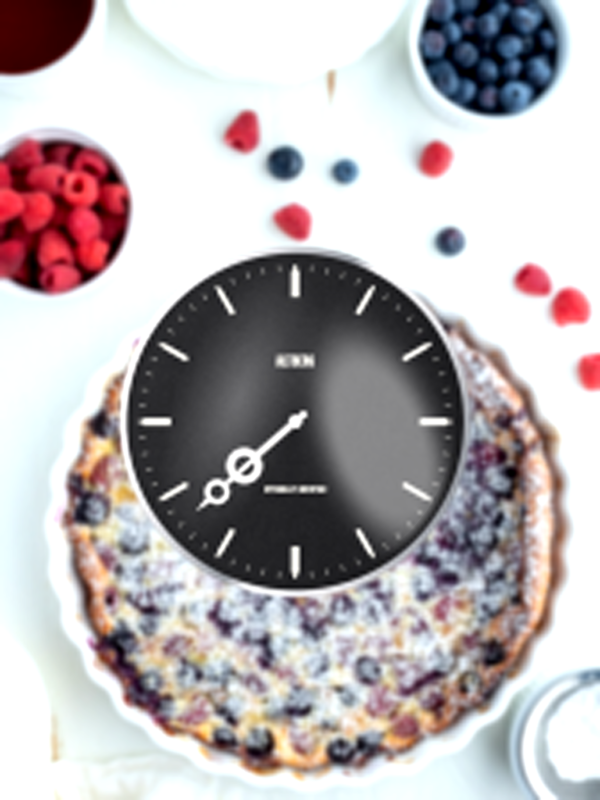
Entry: h=7 m=38
